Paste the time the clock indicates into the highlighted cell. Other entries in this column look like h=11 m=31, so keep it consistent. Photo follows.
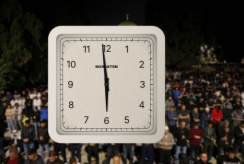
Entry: h=5 m=59
